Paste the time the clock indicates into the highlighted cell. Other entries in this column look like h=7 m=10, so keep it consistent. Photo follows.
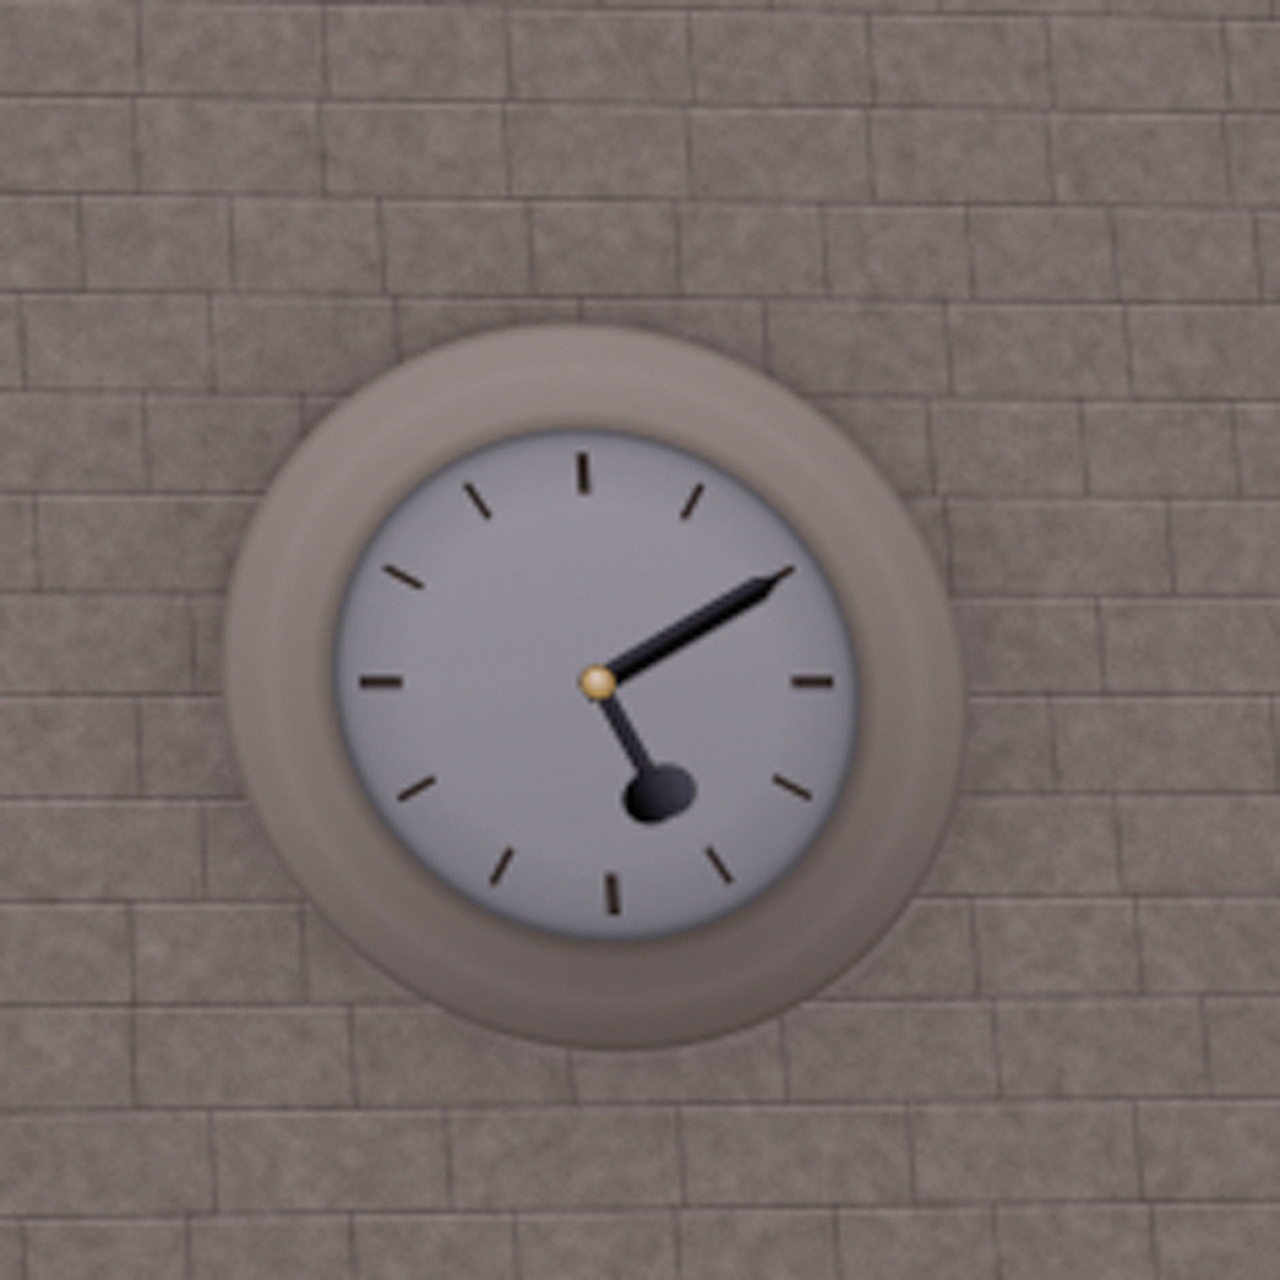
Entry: h=5 m=10
